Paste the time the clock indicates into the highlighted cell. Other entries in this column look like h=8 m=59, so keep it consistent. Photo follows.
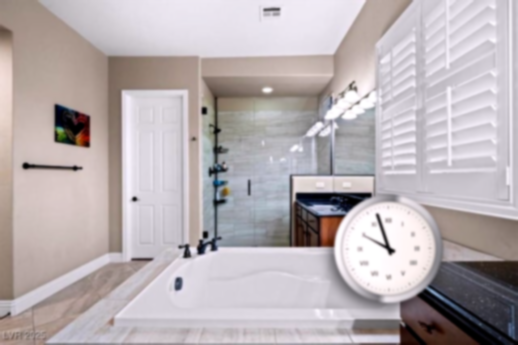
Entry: h=9 m=57
